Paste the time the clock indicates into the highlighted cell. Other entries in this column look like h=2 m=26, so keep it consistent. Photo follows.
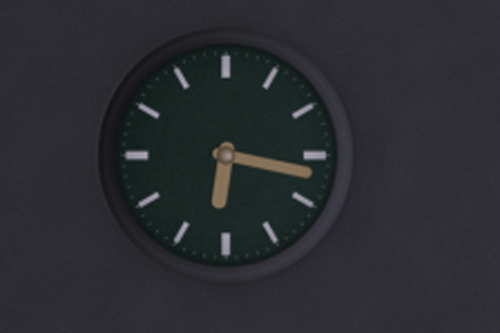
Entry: h=6 m=17
